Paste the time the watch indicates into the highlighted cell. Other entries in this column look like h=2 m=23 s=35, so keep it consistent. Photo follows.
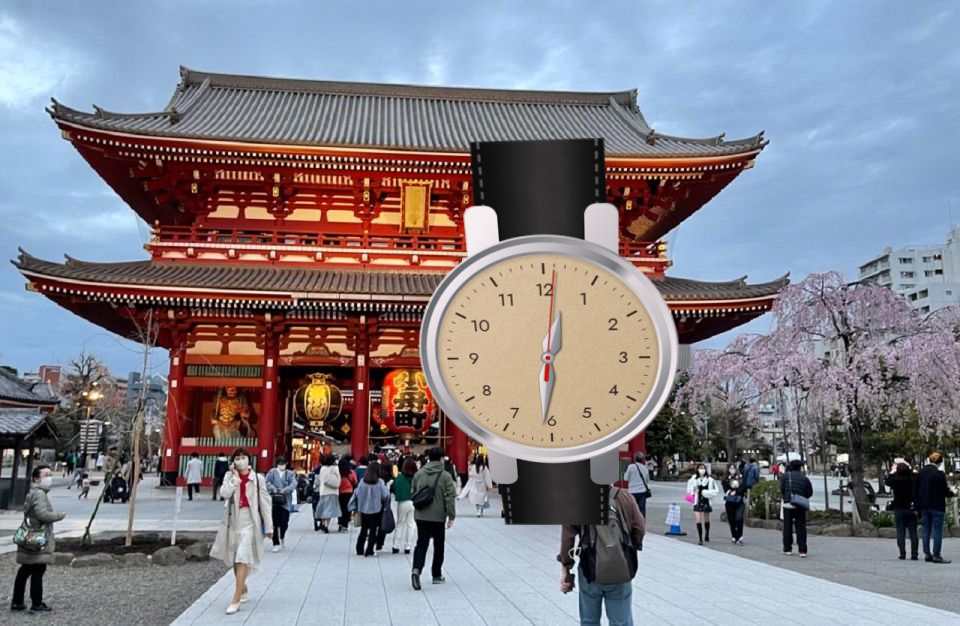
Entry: h=12 m=31 s=1
